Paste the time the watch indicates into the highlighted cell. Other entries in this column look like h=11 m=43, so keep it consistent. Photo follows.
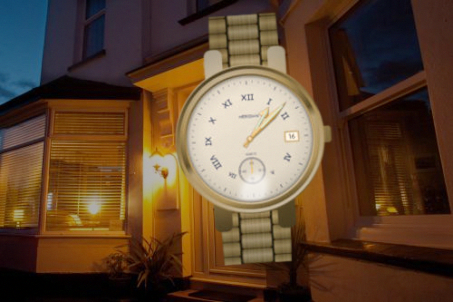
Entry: h=1 m=8
